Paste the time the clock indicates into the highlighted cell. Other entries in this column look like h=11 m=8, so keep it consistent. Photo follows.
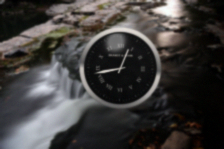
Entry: h=12 m=43
